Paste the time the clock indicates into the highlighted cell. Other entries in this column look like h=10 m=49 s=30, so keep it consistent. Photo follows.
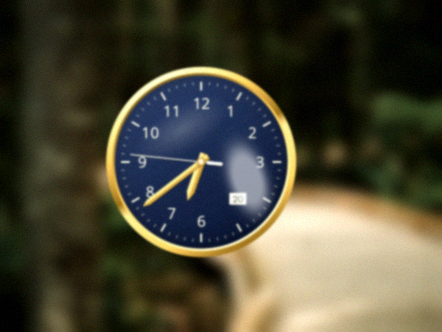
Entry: h=6 m=38 s=46
